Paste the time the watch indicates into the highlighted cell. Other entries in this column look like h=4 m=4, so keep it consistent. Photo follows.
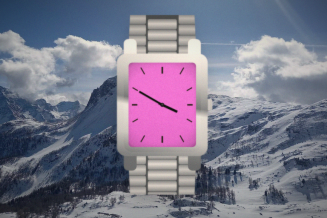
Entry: h=3 m=50
